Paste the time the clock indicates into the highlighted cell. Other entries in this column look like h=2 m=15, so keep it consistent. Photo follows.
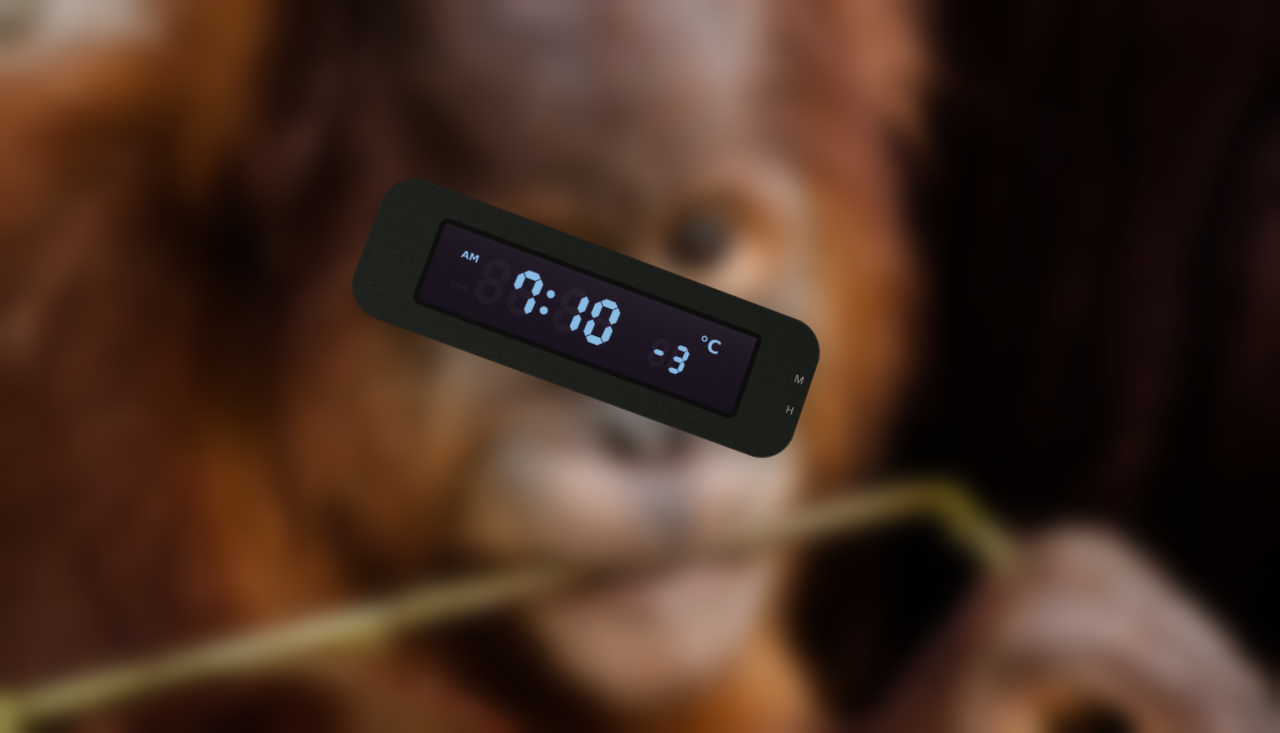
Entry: h=7 m=10
